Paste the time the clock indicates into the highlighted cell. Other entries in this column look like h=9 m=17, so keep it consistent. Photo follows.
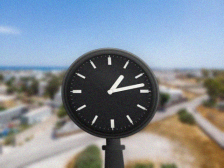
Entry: h=1 m=13
